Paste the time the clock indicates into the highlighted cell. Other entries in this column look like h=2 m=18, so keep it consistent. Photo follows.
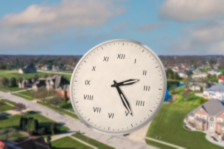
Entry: h=2 m=24
